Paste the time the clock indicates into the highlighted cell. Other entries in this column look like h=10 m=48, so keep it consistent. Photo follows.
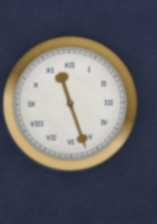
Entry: h=11 m=27
